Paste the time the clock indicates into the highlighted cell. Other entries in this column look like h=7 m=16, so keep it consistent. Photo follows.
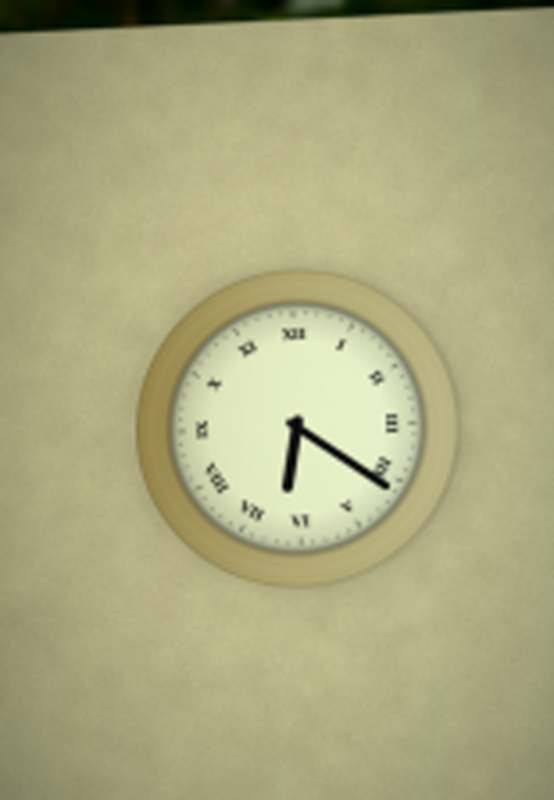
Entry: h=6 m=21
